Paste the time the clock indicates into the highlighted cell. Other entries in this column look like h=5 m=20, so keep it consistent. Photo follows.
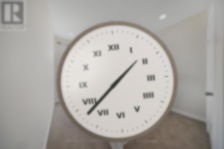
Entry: h=1 m=38
